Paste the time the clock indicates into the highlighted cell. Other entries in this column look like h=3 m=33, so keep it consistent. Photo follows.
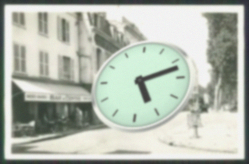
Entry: h=5 m=12
